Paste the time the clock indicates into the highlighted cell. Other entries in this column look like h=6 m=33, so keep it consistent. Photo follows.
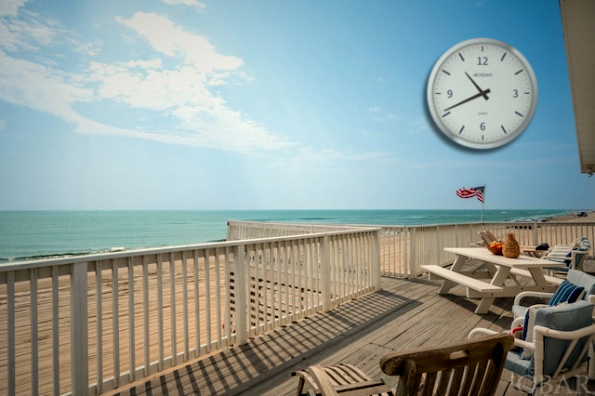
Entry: h=10 m=41
